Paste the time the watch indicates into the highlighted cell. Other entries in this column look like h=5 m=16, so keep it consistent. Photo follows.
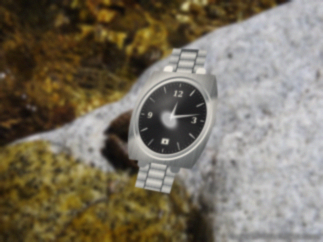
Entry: h=12 m=13
